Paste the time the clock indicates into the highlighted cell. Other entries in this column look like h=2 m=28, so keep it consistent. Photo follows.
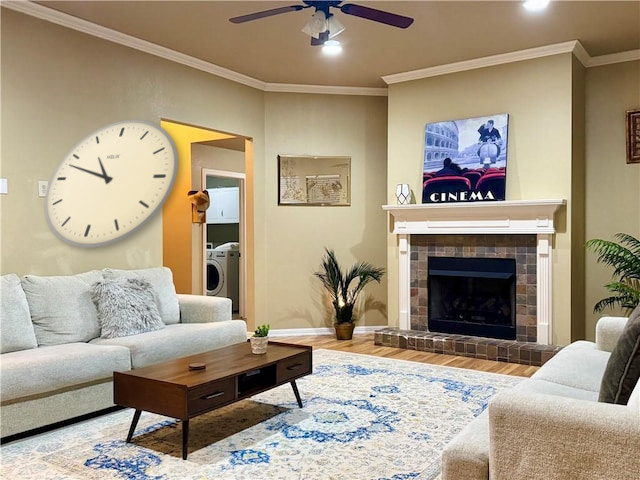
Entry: h=10 m=48
